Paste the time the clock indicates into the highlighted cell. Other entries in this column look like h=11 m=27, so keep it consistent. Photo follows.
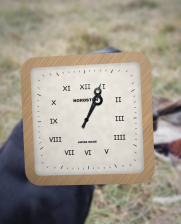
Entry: h=1 m=4
